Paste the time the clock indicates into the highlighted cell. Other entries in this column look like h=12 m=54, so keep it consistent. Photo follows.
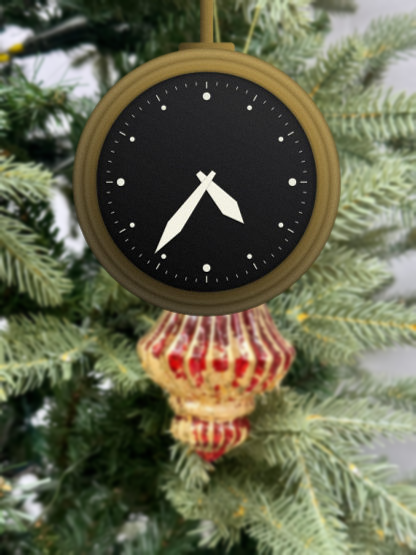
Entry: h=4 m=36
